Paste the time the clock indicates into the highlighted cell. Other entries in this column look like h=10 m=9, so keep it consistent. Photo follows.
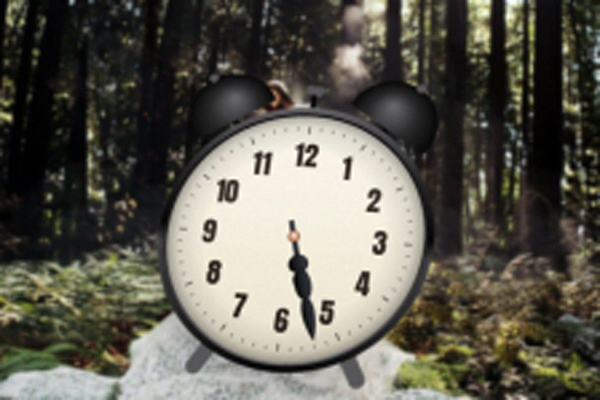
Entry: h=5 m=27
